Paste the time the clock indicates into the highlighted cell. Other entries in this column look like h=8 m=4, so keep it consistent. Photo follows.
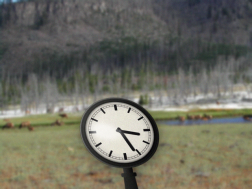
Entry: h=3 m=26
